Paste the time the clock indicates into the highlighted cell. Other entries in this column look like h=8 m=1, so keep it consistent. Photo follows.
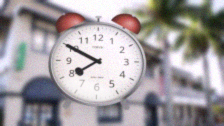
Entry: h=7 m=50
